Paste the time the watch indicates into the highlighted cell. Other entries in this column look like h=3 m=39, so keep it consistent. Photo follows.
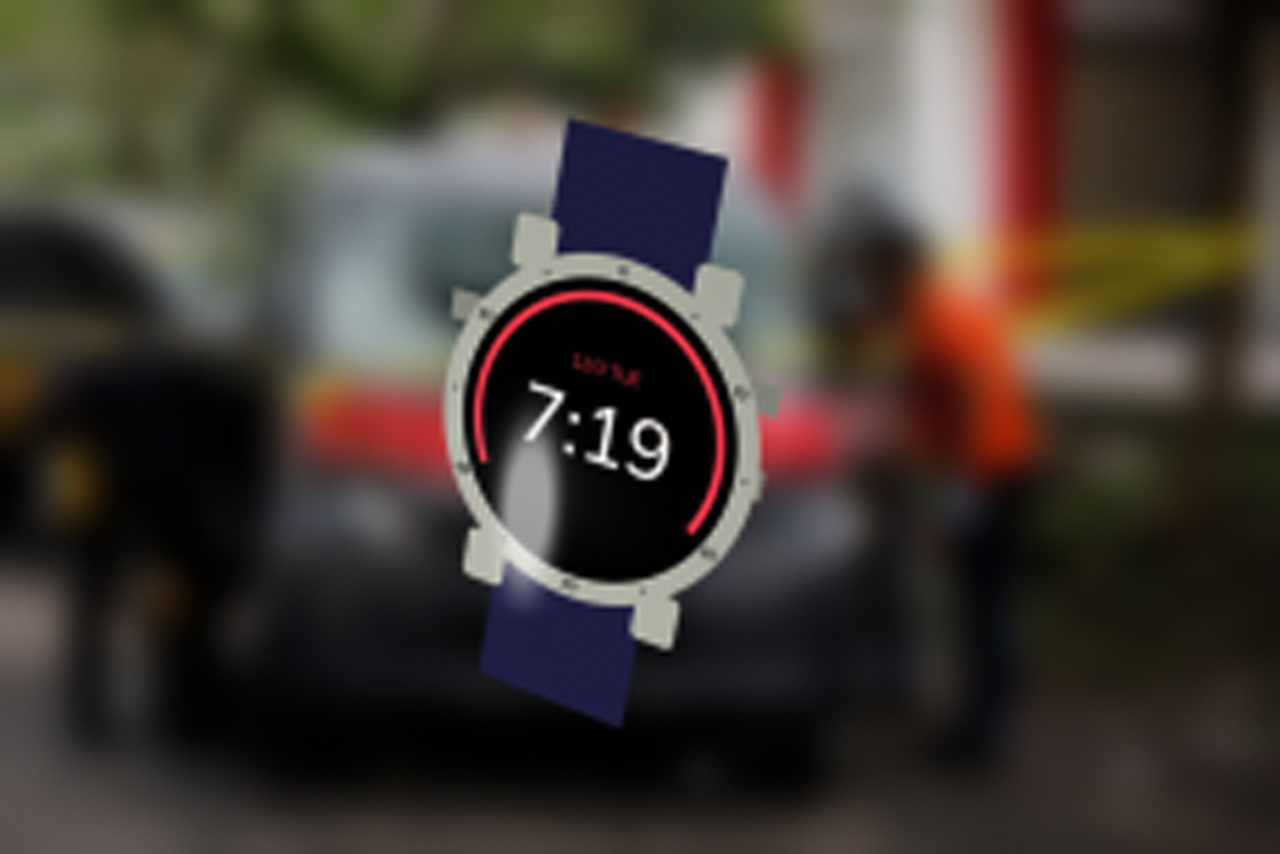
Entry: h=7 m=19
